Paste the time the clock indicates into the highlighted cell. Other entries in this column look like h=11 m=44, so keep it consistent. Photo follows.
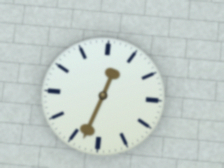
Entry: h=12 m=33
